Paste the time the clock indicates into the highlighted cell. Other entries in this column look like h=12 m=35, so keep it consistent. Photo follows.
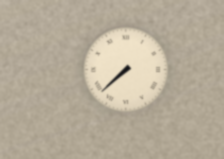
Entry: h=7 m=38
